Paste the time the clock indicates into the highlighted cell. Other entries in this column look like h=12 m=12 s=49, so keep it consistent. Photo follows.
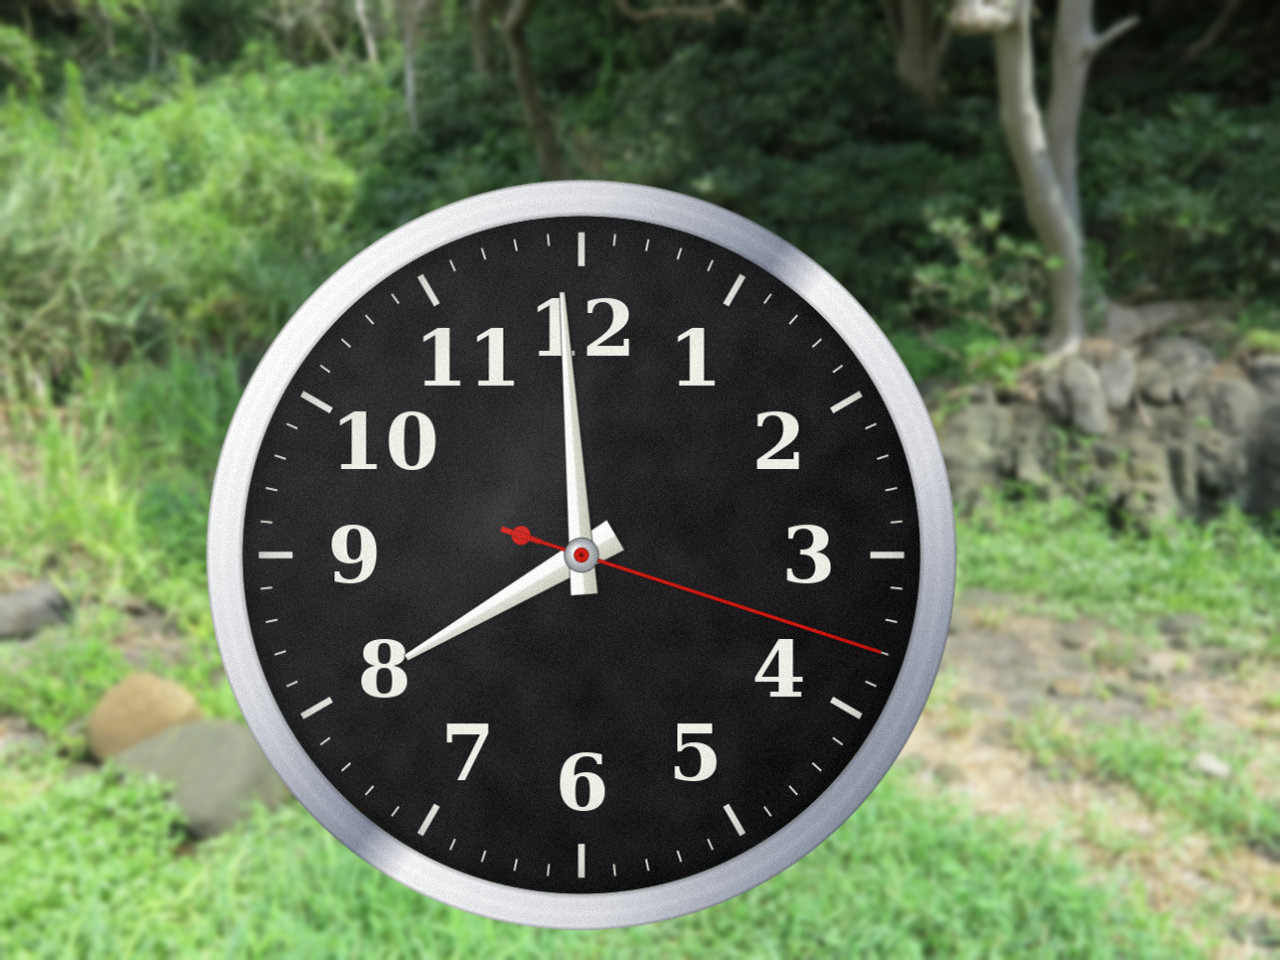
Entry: h=7 m=59 s=18
